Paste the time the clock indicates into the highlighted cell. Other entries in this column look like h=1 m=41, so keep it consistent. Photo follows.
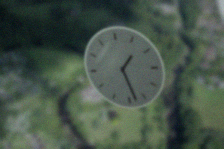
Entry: h=1 m=28
